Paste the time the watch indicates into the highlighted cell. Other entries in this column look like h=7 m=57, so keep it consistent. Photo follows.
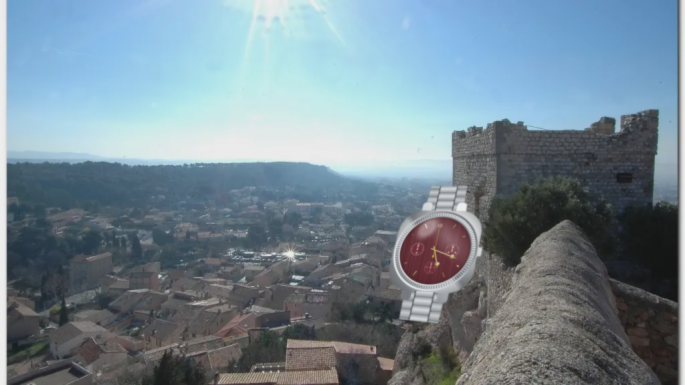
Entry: h=5 m=18
